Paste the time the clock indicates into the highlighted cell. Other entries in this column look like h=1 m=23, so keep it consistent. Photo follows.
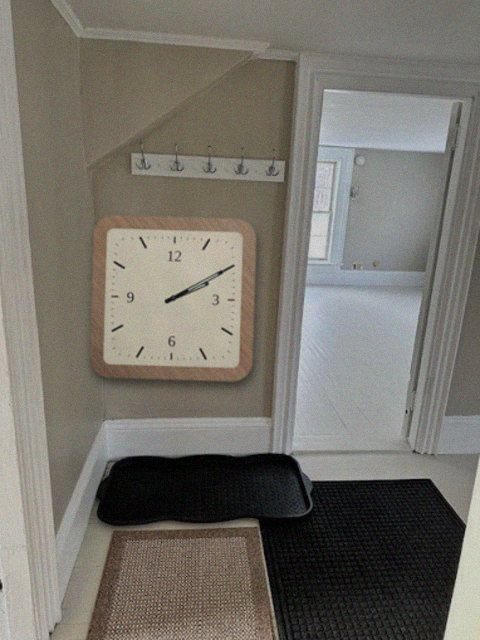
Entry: h=2 m=10
